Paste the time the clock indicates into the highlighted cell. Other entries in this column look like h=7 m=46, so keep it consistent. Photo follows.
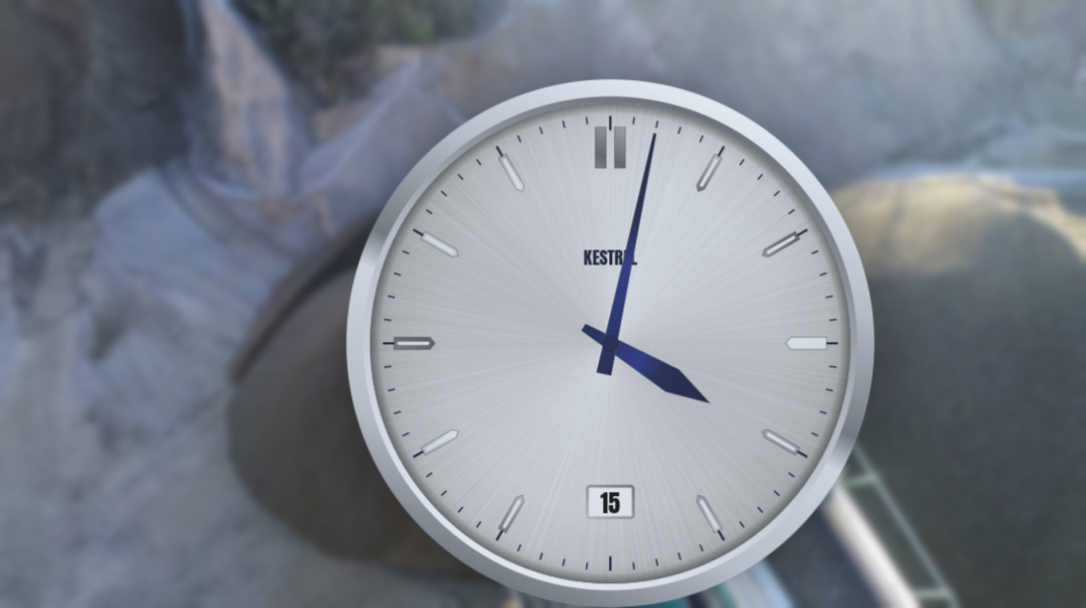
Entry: h=4 m=2
